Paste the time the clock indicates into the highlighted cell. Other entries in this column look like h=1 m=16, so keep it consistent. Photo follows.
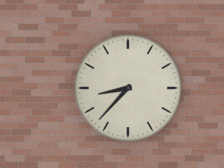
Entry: h=8 m=37
